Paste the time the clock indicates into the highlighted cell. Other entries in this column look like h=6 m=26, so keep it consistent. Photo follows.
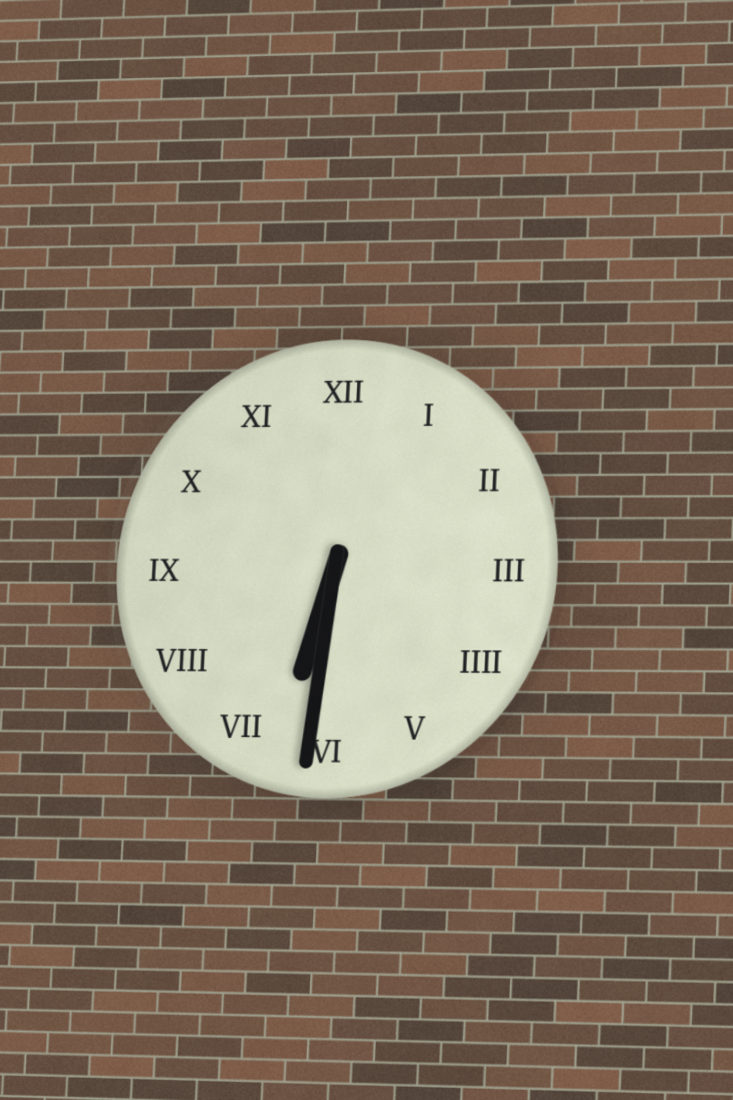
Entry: h=6 m=31
